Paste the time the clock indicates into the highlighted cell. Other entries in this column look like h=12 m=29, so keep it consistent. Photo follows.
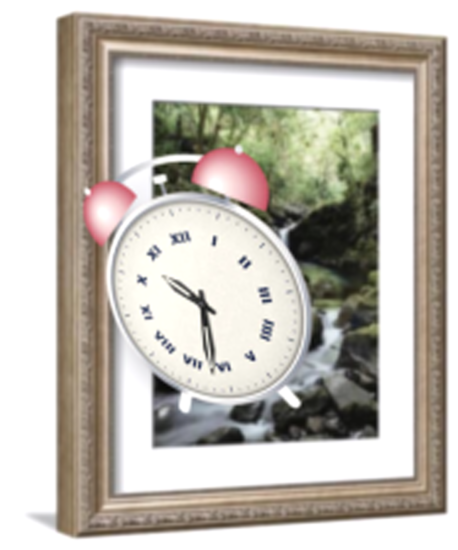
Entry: h=10 m=32
